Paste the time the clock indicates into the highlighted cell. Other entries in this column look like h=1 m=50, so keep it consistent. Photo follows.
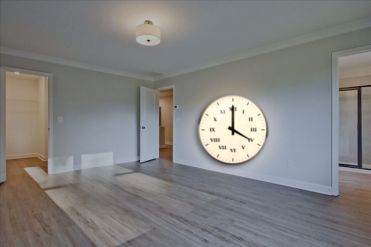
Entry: h=4 m=0
